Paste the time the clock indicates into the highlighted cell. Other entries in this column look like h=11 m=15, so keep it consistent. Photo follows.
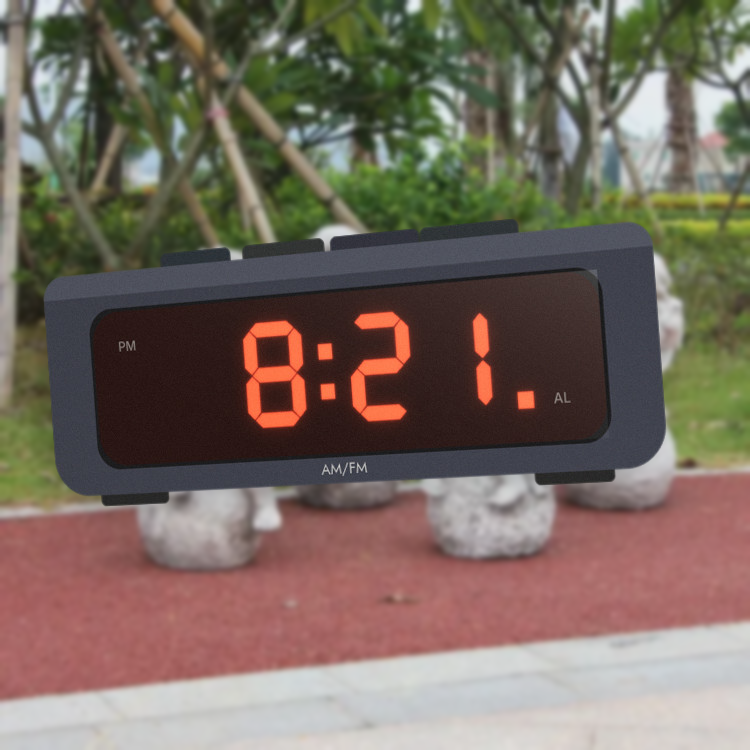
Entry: h=8 m=21
